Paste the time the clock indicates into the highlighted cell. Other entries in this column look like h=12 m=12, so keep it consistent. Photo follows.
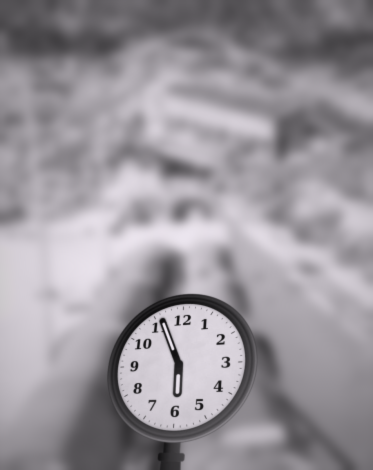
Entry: h=5 m=56
